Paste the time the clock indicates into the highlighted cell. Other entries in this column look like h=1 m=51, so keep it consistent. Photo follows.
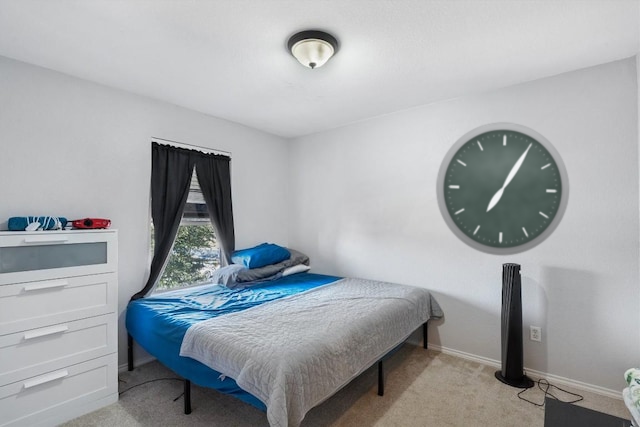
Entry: h=7 m=5
